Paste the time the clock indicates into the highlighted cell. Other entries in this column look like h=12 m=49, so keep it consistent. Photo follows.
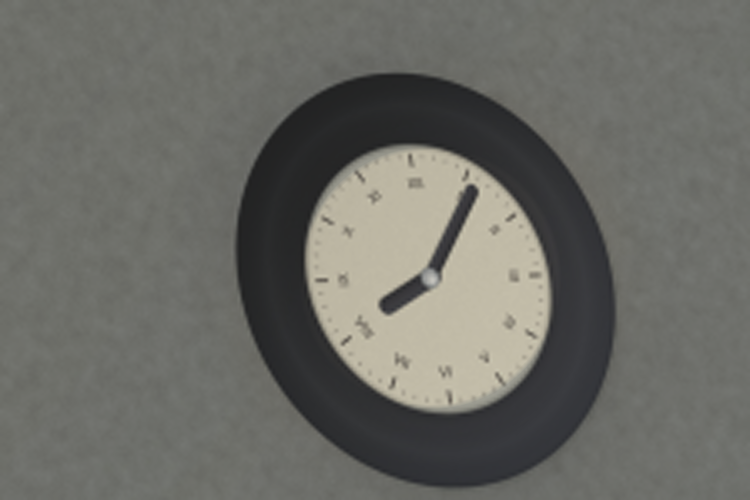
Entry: h=8 m=6
